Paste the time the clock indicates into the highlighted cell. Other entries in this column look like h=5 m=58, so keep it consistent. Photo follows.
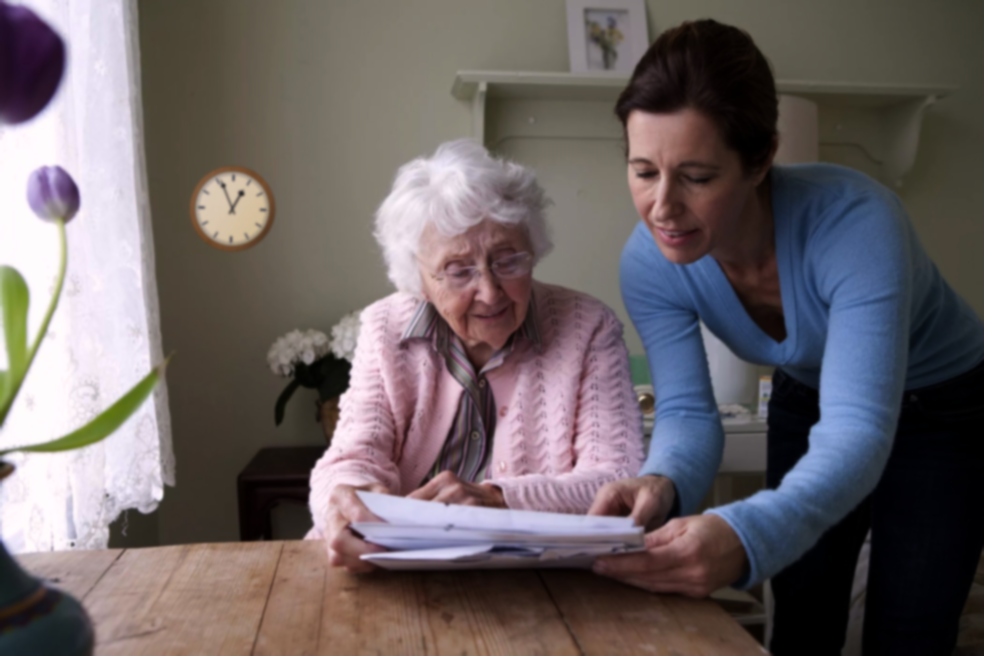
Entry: h=12 m=56
